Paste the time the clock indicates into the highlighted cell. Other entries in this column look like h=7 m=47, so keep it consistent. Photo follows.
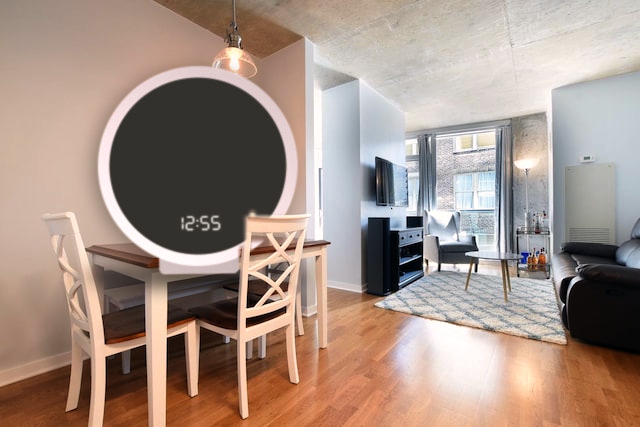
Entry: h=12 m=55
